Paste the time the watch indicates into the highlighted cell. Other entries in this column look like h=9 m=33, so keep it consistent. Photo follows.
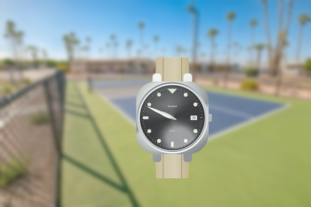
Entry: h=9 m=49
